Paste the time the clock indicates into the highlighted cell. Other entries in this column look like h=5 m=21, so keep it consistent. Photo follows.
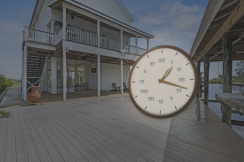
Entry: h=1 m=18
